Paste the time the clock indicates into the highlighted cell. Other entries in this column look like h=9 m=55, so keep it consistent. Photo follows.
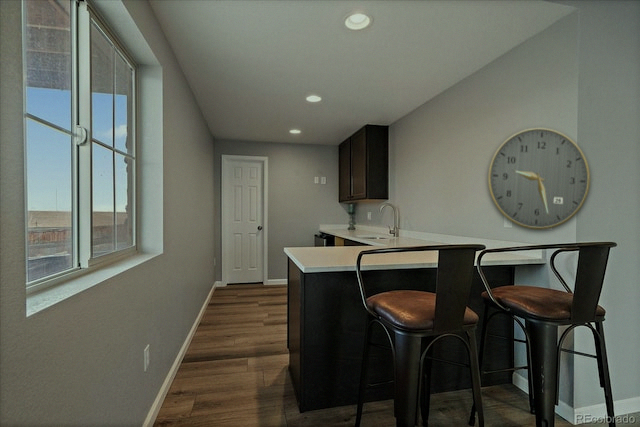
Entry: h=9 m=27
